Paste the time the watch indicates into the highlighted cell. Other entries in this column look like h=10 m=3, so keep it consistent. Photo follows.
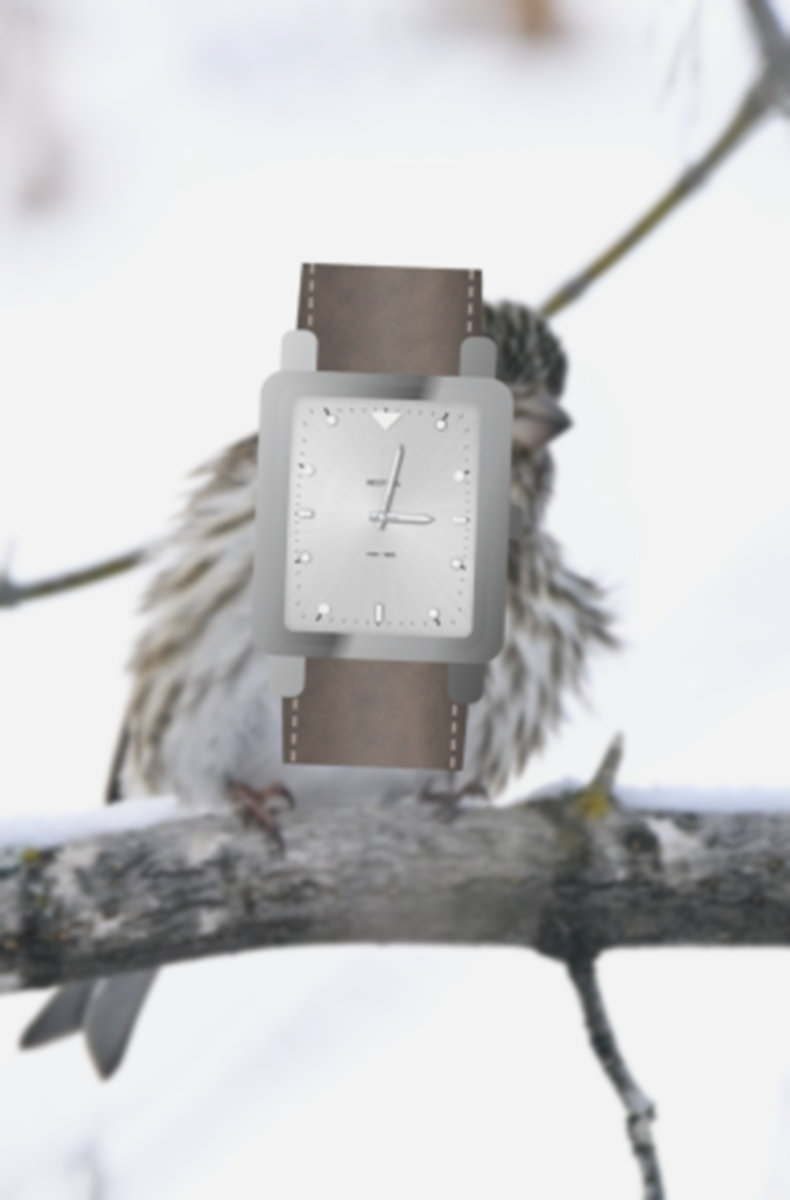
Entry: h=3 m=2
